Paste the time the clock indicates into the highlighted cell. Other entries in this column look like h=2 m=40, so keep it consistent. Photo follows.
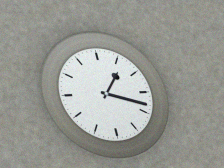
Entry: h=1 m=18
